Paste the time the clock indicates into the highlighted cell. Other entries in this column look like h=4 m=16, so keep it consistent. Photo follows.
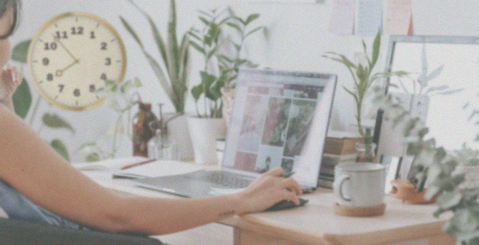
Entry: h=7 m=53
